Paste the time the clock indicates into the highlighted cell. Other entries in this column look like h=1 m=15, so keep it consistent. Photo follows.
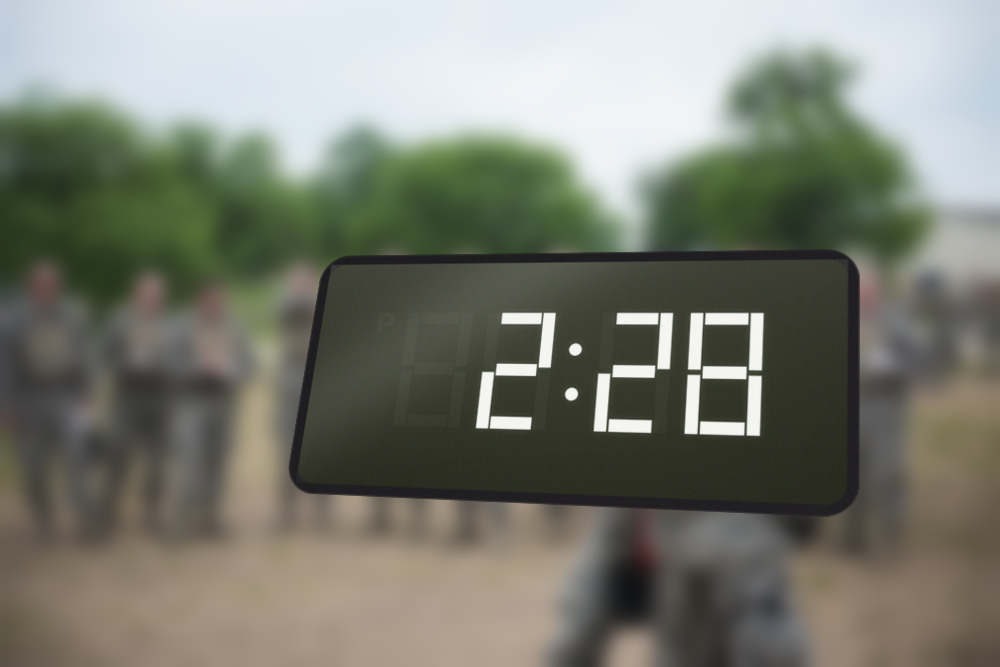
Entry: h=2 m=28
